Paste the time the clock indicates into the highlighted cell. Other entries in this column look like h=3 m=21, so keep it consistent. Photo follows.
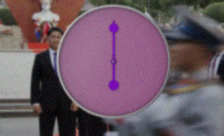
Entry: h=6 m=0
